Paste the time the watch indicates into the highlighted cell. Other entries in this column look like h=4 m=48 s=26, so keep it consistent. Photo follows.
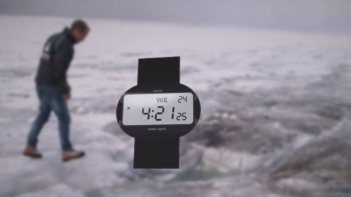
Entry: h=4 m=21 s=25
